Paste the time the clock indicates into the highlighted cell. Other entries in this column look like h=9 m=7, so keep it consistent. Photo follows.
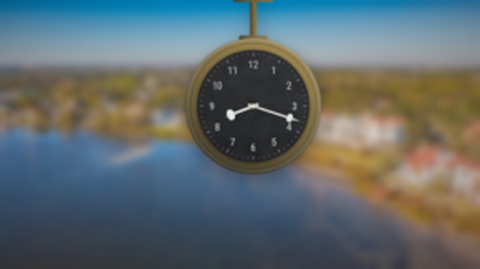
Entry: h=8 m=18
